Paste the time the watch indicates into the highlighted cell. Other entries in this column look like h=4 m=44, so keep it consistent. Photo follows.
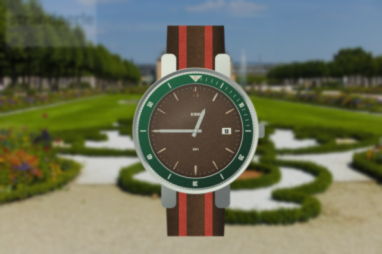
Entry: h=12 m=45
